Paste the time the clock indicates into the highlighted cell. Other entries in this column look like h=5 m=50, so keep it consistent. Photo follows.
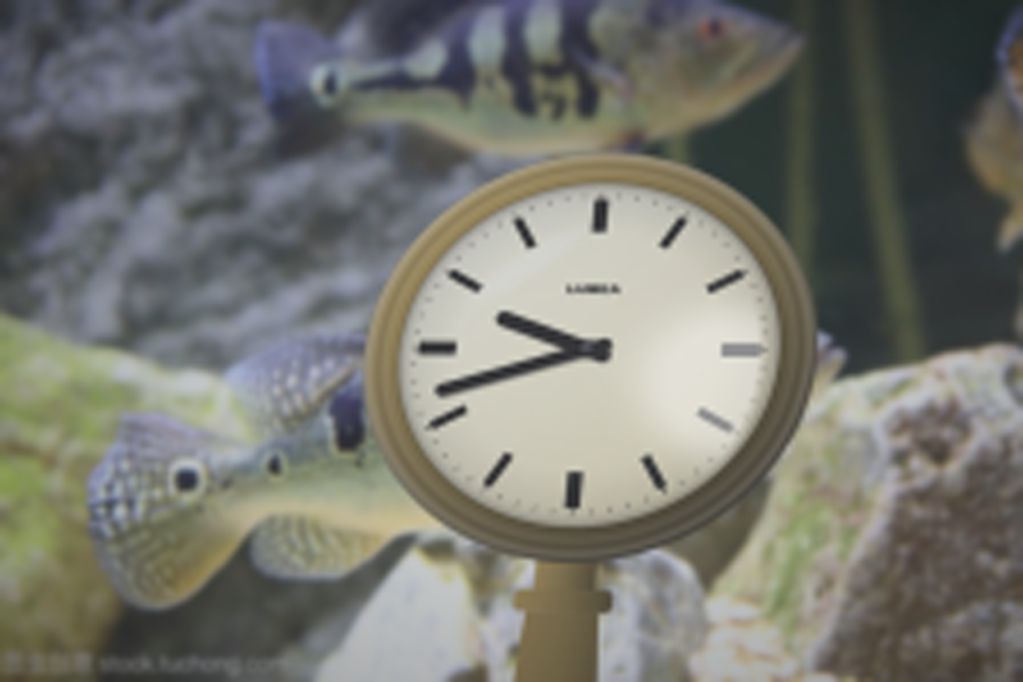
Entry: h=9 m=42
